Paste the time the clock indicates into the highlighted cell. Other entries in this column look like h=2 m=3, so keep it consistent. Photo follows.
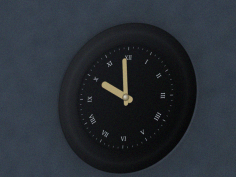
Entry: h=9 m=59
